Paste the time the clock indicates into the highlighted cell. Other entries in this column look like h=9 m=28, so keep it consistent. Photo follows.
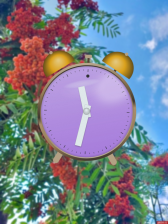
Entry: h=11 m=32
